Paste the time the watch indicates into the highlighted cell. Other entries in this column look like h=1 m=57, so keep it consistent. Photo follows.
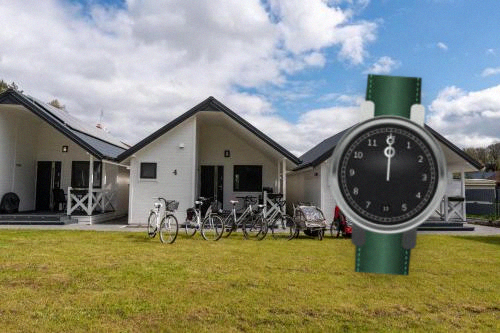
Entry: h=12 m=0
